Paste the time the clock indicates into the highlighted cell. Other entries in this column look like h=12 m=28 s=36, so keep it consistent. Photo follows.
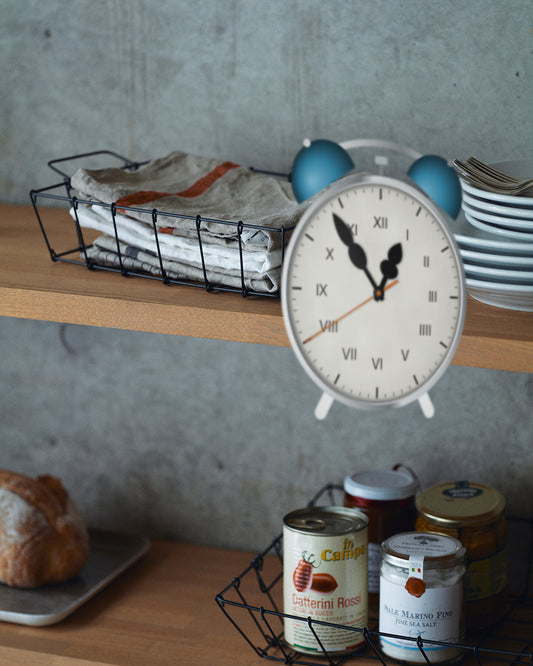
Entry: h=12 m=53 s=40
